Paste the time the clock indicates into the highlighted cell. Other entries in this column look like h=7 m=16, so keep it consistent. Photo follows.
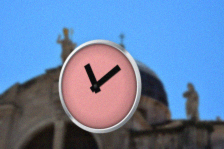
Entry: h=11 m=9
